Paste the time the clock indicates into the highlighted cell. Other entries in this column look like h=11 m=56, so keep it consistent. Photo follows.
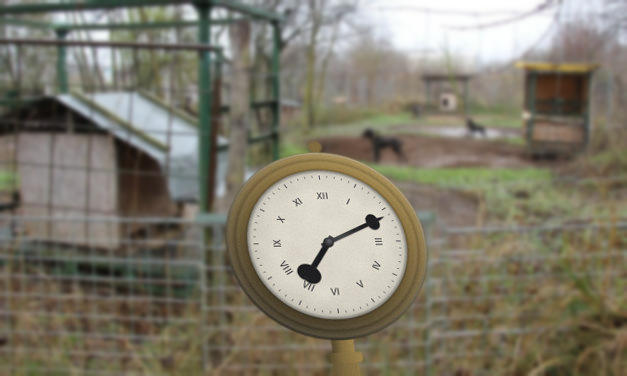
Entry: h=7 m=11
